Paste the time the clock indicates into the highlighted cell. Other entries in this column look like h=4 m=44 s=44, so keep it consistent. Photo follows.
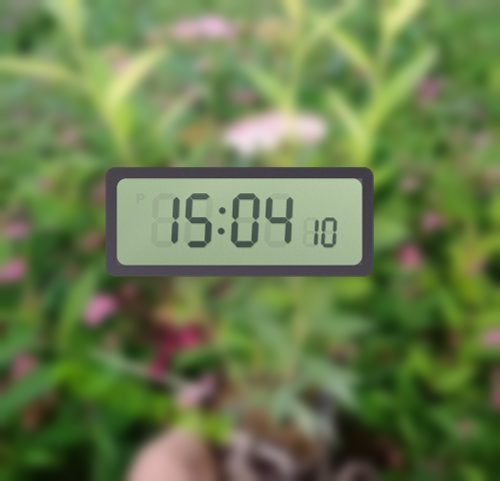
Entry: h=15 m=4 s=10
